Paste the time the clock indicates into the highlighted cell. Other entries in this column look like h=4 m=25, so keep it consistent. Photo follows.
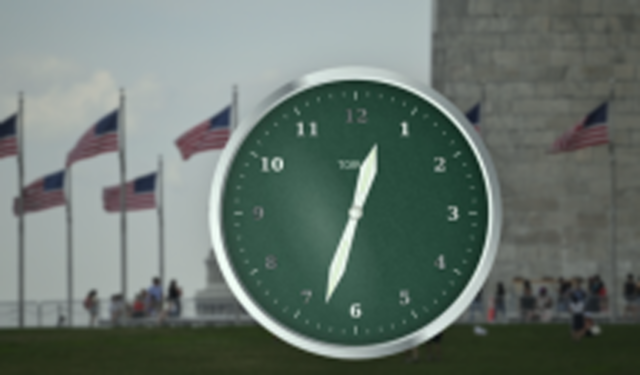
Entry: h=12 m=33
